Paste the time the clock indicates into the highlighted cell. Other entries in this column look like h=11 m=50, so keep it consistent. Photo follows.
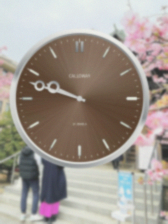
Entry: h=9 m=48
